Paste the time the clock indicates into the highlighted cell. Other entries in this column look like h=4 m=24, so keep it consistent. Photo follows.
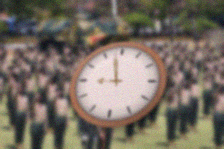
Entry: h=8 m=58
